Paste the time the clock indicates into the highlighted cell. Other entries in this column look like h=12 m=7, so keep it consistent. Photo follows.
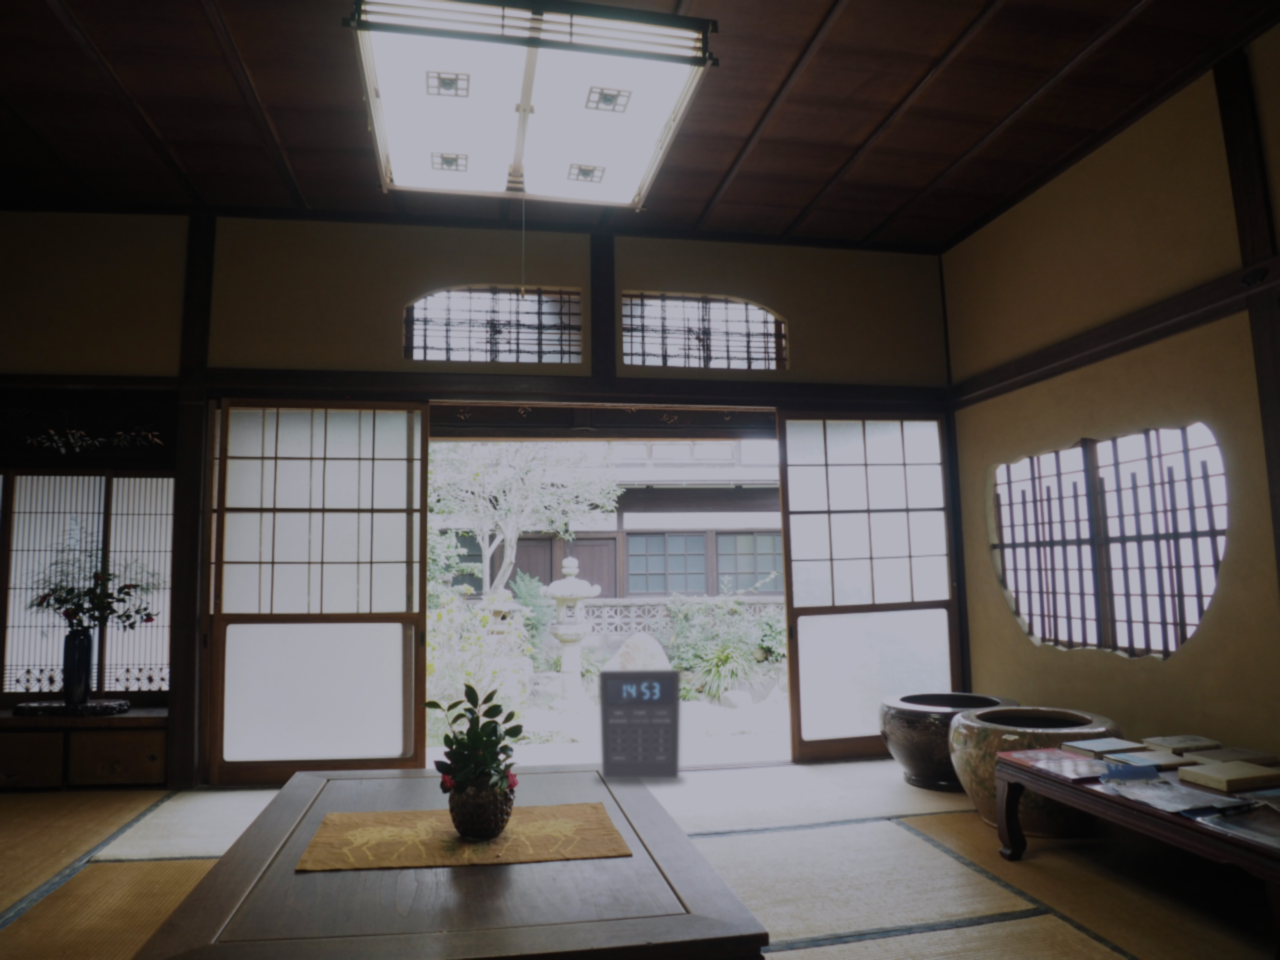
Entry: h=14 m=53
